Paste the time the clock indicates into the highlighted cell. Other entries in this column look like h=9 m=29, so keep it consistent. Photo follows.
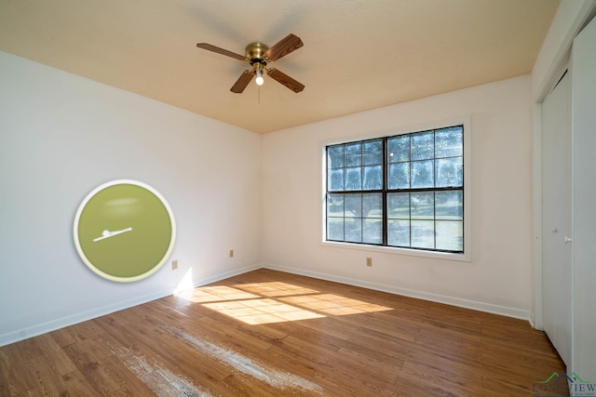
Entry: h=8 m=42
